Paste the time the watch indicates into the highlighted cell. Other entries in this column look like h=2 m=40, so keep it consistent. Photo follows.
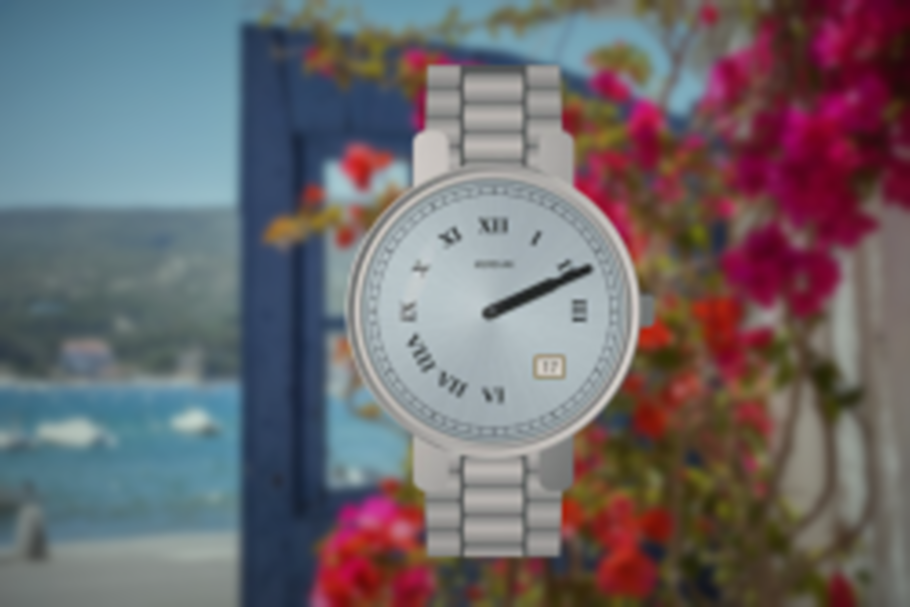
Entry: h=2 m=11
